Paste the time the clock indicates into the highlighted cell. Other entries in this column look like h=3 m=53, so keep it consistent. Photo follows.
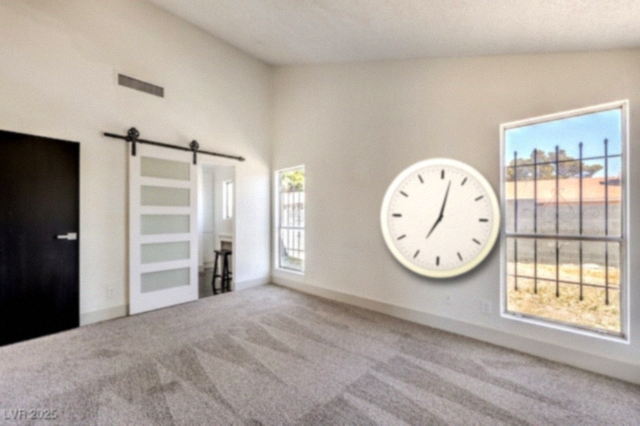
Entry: h=7 m=2
